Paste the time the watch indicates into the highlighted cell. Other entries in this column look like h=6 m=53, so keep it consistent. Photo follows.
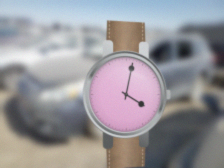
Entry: h=4 m=2
